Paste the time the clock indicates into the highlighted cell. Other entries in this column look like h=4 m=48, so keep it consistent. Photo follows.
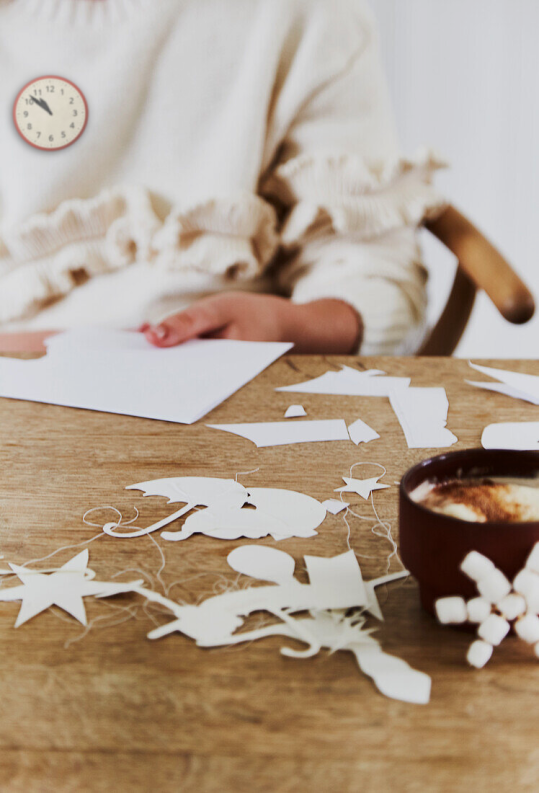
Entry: h=10 m=52
